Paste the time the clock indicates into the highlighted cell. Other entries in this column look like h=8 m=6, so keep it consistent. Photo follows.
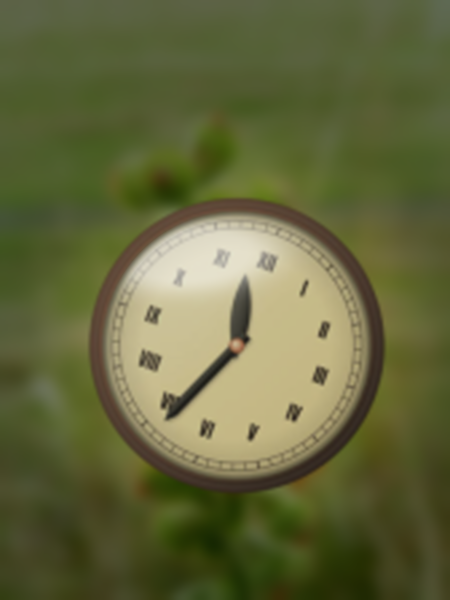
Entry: h=11 m=34
